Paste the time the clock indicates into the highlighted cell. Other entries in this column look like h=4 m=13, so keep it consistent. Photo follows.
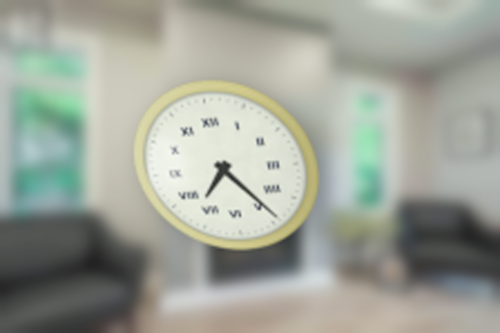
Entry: h=7 m=24
